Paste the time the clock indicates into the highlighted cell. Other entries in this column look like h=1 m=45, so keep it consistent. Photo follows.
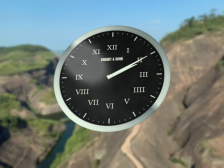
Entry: h=2 m=10
